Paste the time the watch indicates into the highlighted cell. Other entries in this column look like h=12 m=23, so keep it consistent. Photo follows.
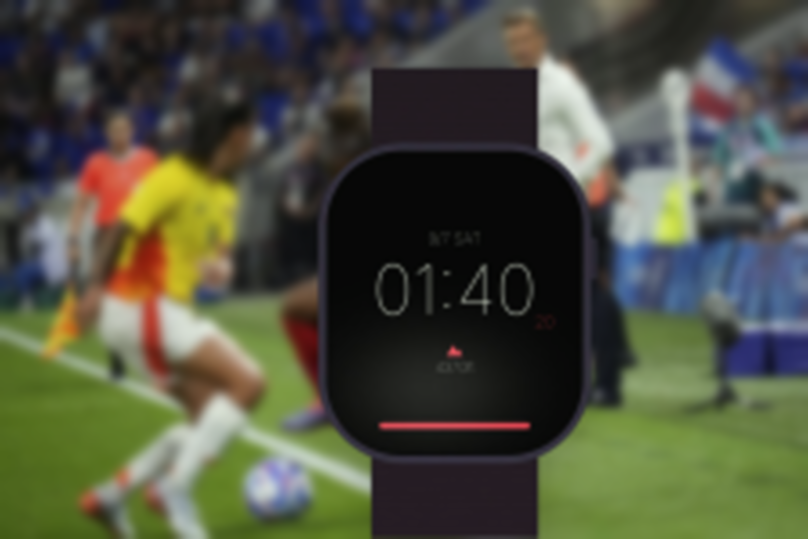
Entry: h=1 m=40
